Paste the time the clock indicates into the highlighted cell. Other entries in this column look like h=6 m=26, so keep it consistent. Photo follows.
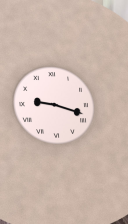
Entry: h=9 m=18
